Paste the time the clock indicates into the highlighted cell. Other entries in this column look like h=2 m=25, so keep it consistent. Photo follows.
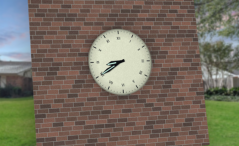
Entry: h=8 m=40
